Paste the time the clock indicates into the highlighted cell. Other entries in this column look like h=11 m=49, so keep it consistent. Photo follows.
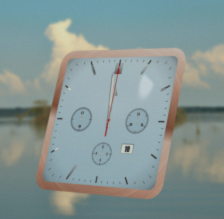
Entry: h=11 m=59
